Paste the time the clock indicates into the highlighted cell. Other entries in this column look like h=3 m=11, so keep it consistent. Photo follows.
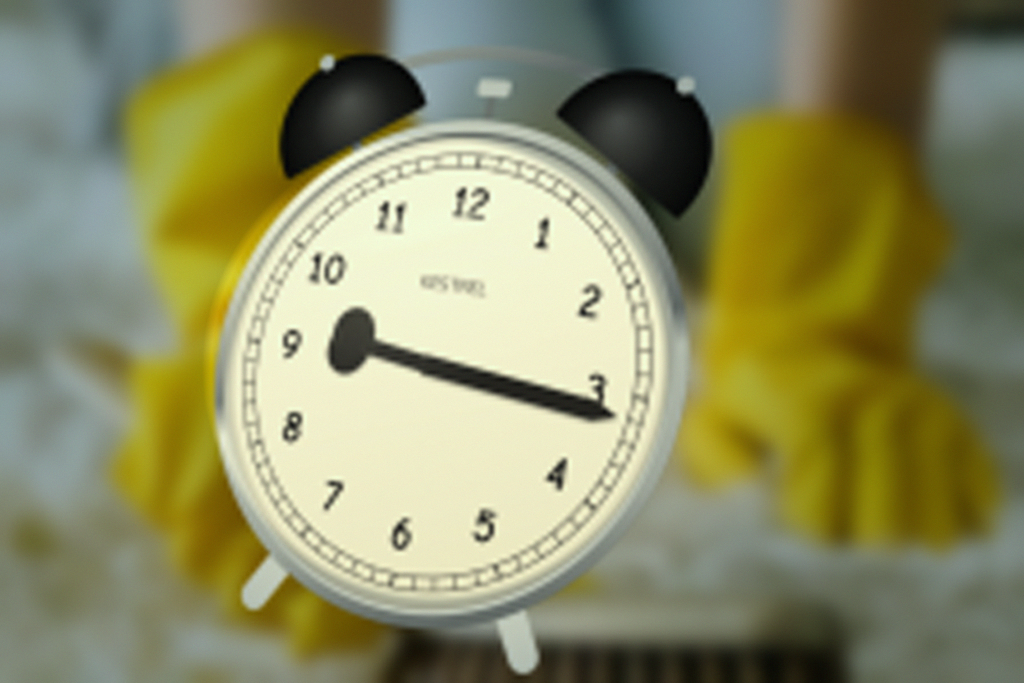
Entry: h=9 m=16
